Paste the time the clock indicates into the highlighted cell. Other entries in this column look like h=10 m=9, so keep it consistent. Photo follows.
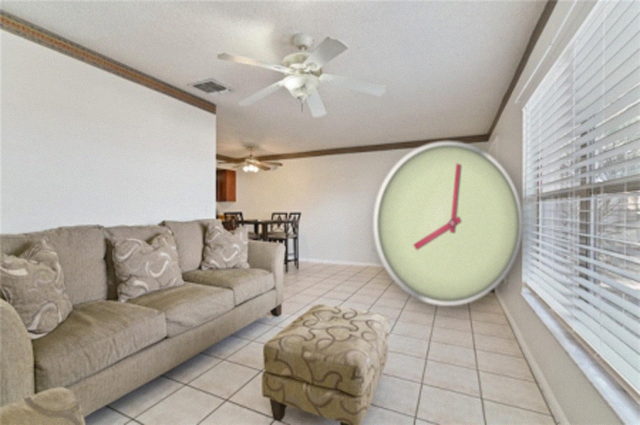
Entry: h=8 m=1
